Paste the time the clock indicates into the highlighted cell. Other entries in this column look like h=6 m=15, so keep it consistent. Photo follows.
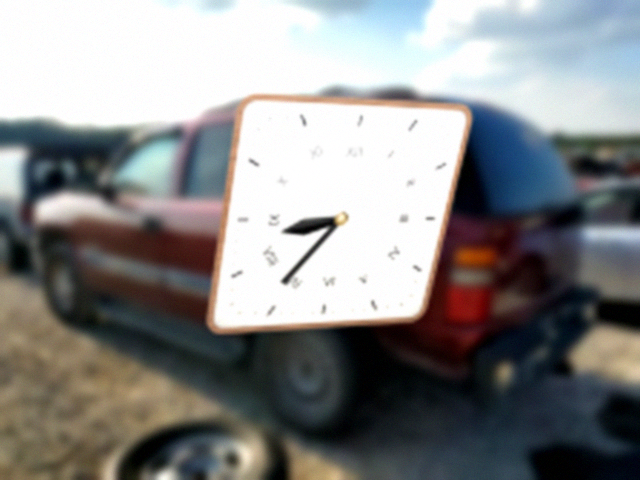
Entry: h=8 m=36
